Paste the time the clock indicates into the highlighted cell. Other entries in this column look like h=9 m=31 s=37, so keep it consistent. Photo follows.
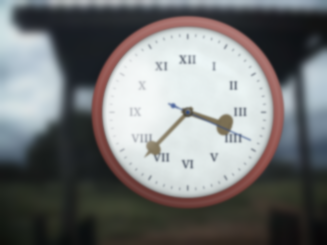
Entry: h=3 m=37 s=19
